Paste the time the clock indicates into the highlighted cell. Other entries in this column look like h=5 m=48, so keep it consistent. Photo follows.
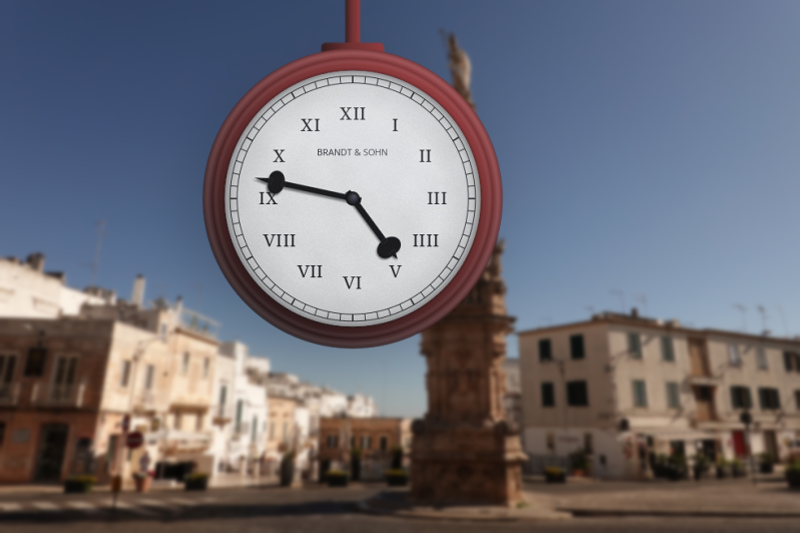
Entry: h=4 m=47
